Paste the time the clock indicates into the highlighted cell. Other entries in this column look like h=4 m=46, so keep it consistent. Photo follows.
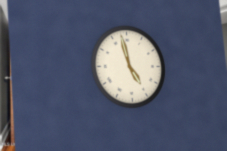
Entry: h=4 m=58
